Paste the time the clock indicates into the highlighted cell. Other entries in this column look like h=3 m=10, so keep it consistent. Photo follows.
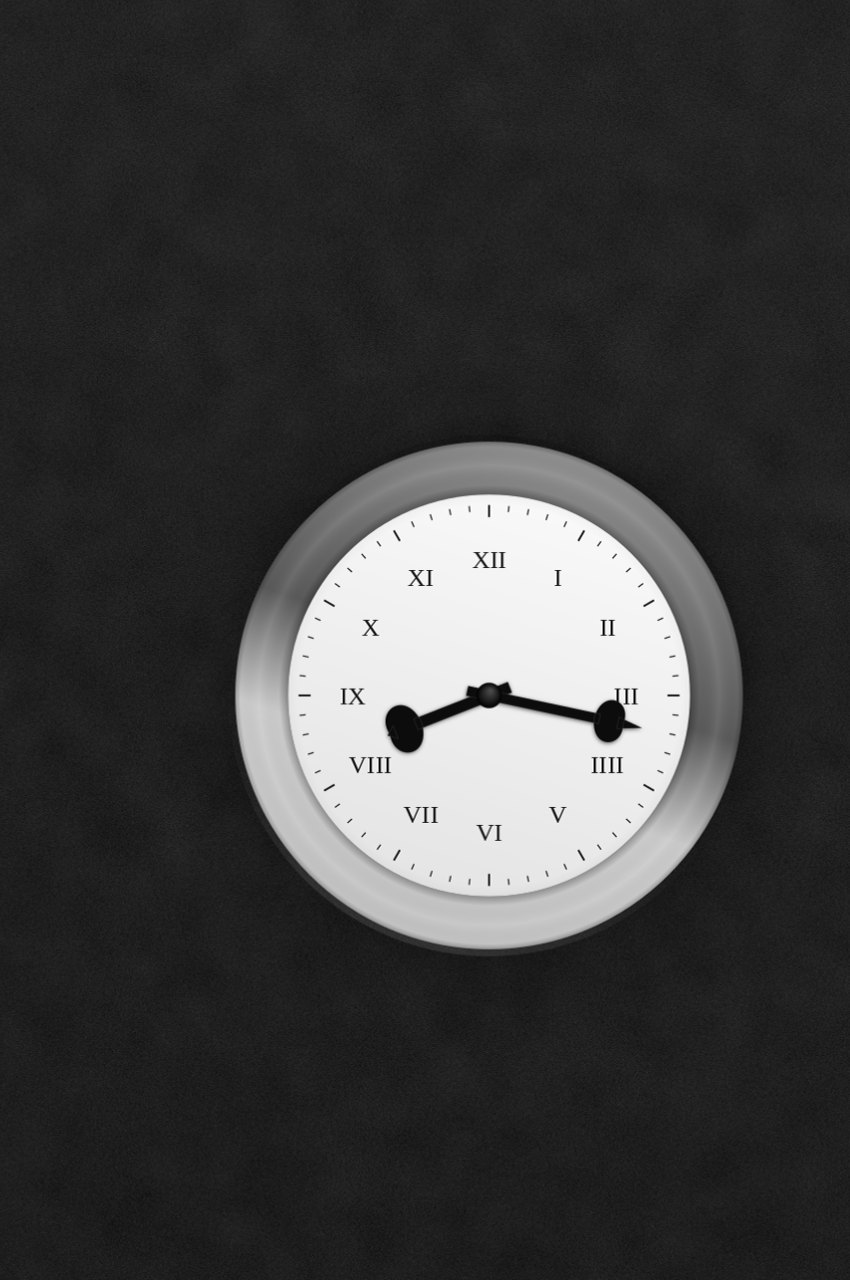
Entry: h=8 m=17
